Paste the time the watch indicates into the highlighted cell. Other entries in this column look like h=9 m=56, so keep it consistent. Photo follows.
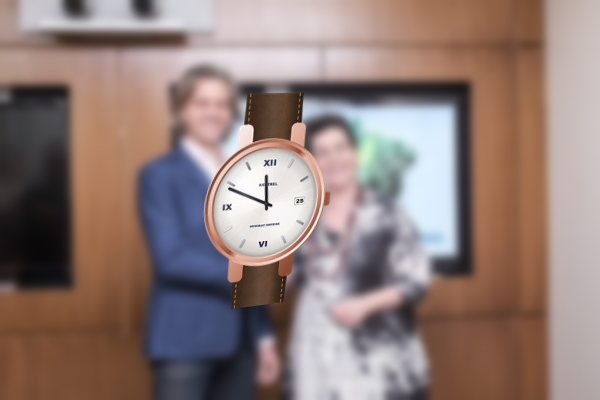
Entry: h=11 m=49
